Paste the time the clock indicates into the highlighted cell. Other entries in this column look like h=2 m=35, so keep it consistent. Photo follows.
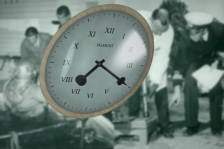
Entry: h=7 m=20
